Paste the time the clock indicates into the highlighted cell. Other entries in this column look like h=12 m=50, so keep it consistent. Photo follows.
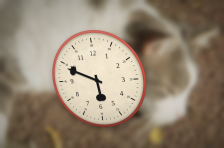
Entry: h=5 m=49
